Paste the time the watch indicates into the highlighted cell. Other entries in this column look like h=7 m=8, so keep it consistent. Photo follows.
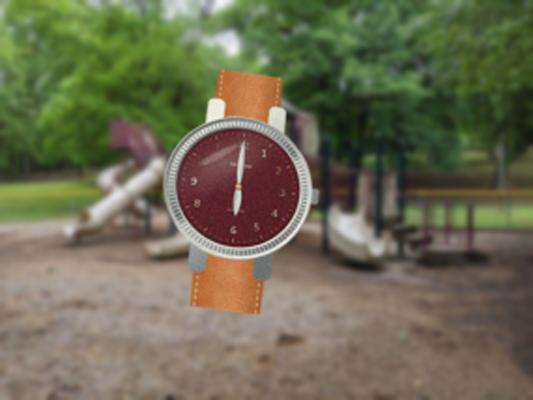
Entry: h=6 m=0
